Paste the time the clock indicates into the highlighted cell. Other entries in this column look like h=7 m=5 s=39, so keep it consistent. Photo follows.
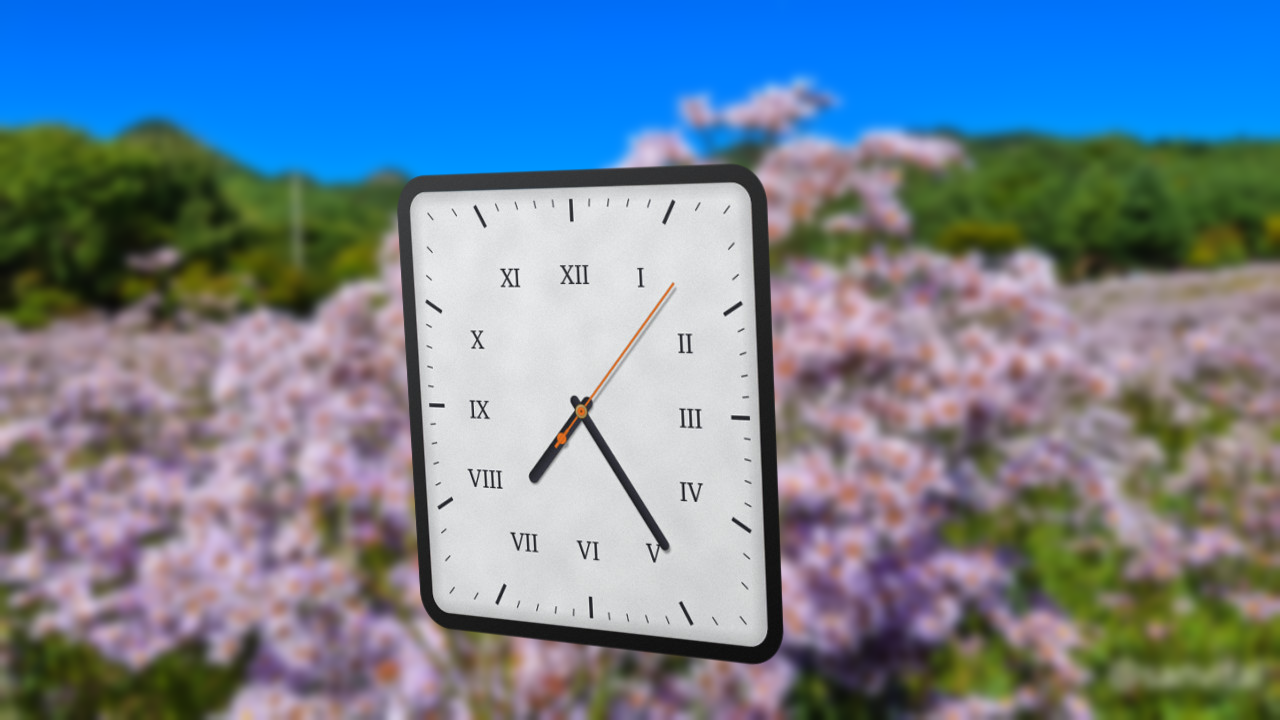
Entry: h=7 m=24 s=7
